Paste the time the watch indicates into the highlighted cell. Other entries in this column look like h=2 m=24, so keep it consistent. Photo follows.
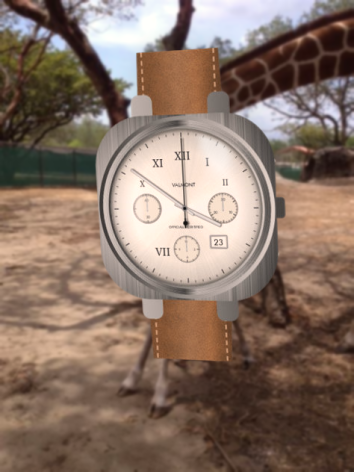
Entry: h=3 m=51
